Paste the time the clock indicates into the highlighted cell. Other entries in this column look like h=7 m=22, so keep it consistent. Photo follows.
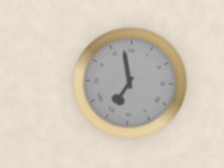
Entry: h=6 m=58
